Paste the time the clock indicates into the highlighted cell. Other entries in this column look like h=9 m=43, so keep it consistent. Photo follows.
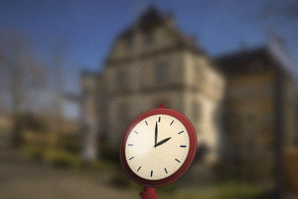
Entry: h=1 m=59
